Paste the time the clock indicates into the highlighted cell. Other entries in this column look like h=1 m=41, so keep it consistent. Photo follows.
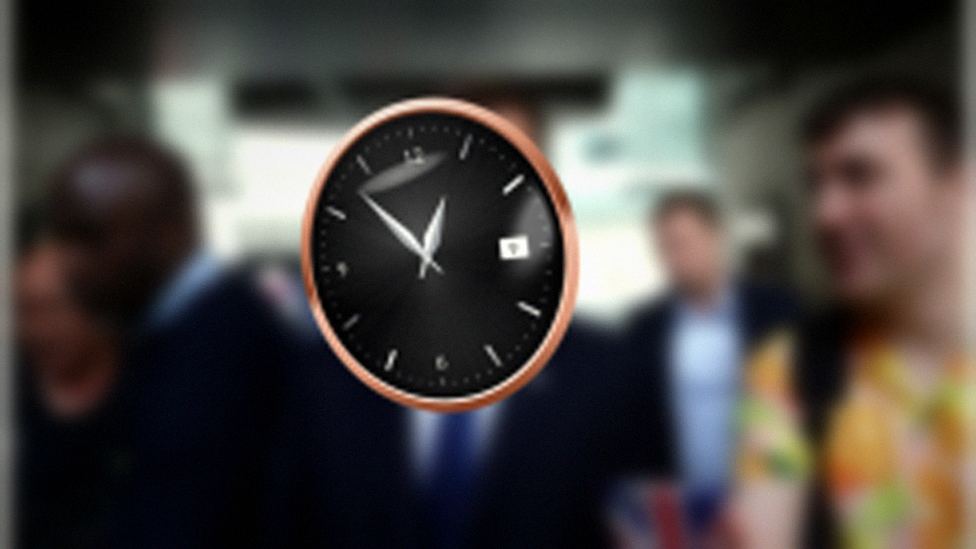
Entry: h=12 m=53
